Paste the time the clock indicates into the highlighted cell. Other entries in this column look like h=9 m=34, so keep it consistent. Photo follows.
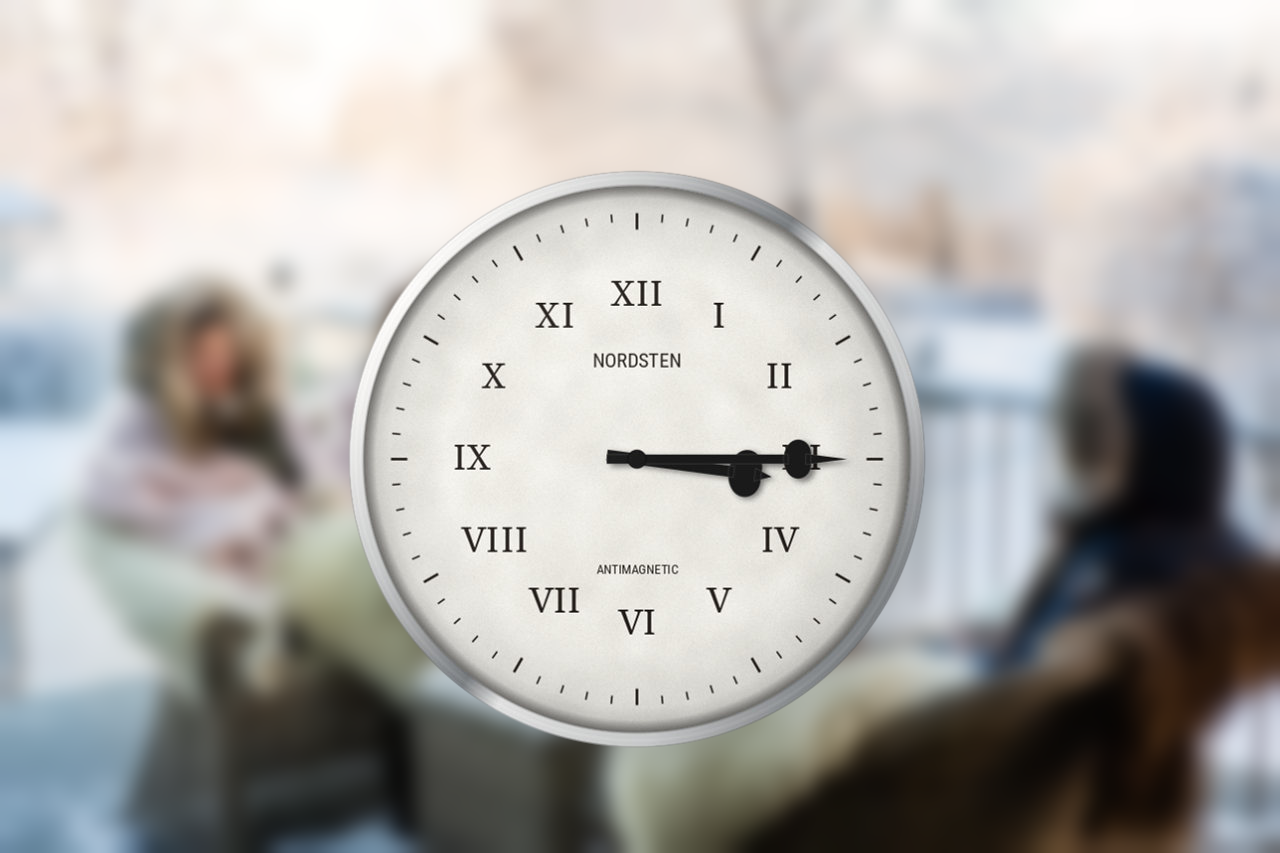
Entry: h=3 m=15
